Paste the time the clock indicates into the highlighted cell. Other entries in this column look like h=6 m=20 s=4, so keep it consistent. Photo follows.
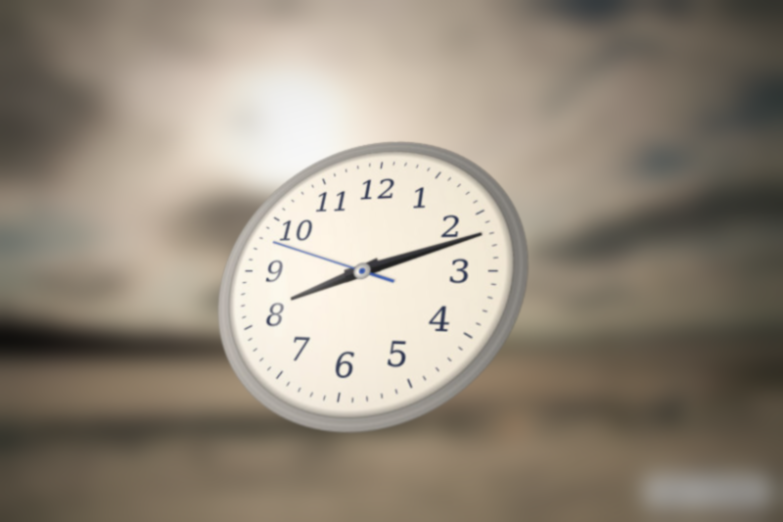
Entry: h=8 m=11 s=48
